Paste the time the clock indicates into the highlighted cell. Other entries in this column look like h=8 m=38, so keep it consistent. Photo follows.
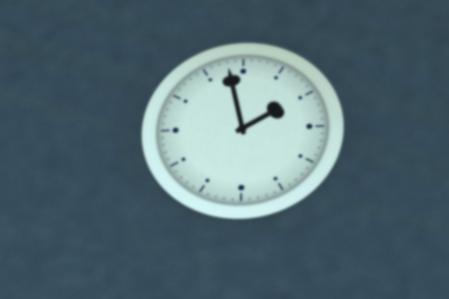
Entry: h=1 m=58
